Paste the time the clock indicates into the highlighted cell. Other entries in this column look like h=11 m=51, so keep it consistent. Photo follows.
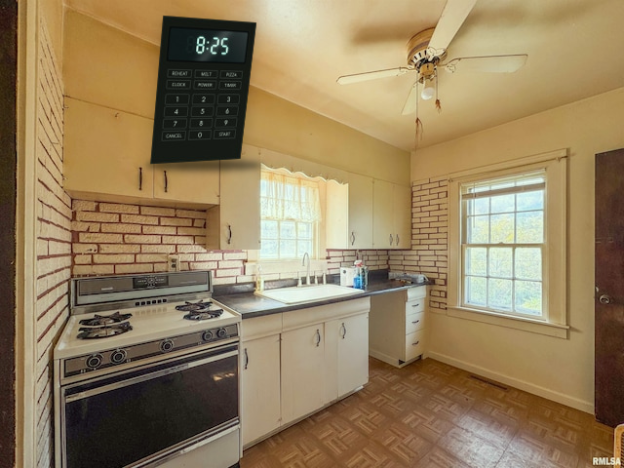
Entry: h=8 m=25
